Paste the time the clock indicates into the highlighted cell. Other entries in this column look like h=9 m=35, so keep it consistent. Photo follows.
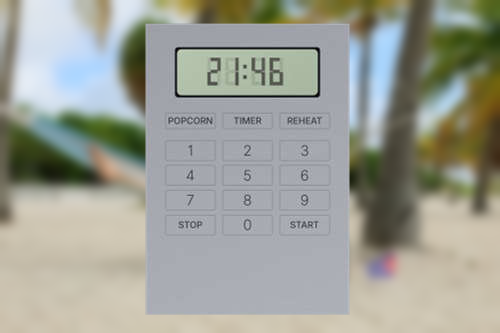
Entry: h=21 m=46
